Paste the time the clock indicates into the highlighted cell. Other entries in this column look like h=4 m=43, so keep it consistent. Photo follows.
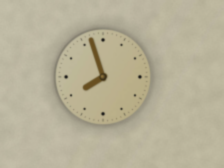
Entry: h=7 m=57
